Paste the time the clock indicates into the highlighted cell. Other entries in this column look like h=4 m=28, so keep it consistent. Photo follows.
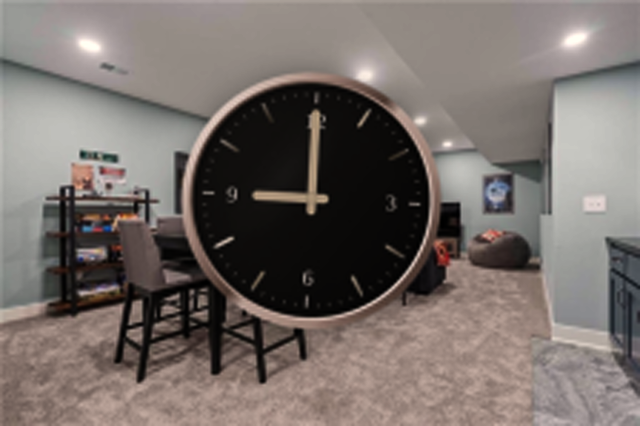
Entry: h=9 m=0
